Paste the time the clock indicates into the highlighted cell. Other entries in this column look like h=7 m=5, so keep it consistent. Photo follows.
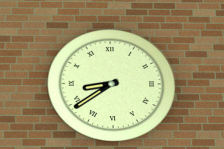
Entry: h=8 m=39
